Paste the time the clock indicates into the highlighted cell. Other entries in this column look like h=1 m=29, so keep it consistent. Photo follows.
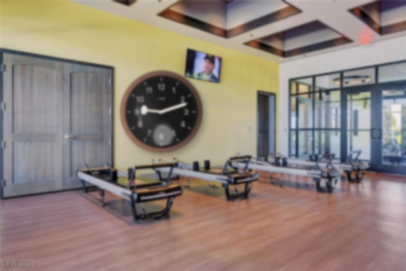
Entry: h=9 m=12
